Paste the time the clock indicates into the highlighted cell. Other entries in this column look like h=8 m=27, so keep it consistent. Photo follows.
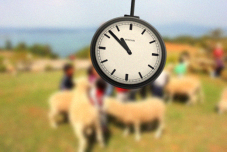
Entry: h=10 m=52
